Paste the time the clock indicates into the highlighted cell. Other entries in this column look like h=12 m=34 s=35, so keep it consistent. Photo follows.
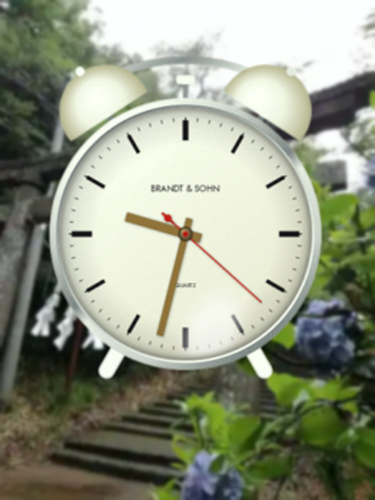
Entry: h=9 m=32 s=22
